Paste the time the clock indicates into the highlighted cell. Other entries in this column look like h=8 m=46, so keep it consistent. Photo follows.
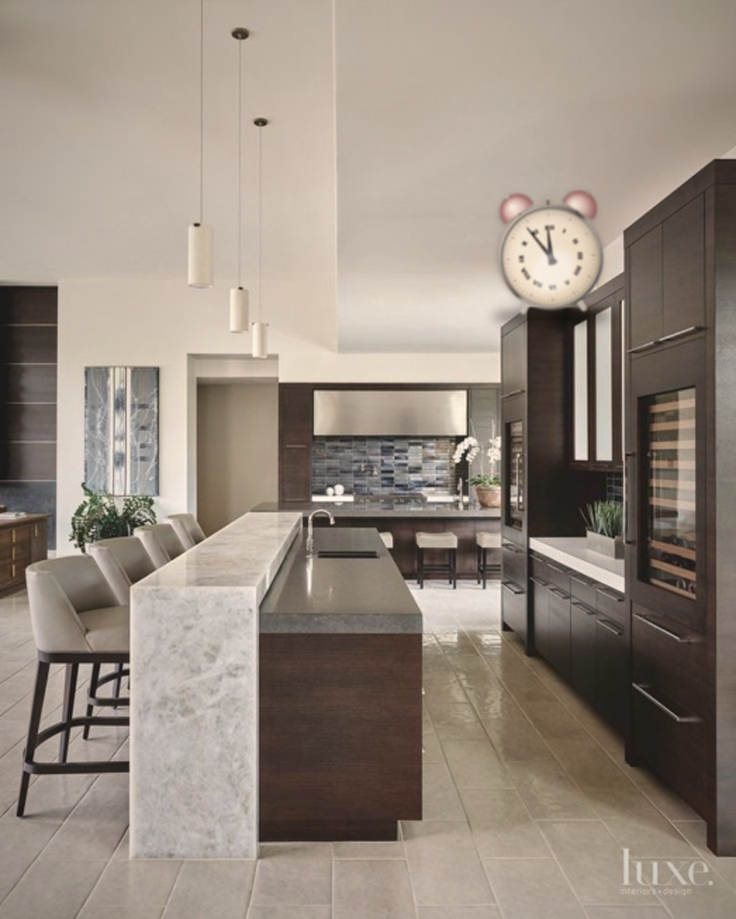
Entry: h=11 m=54
